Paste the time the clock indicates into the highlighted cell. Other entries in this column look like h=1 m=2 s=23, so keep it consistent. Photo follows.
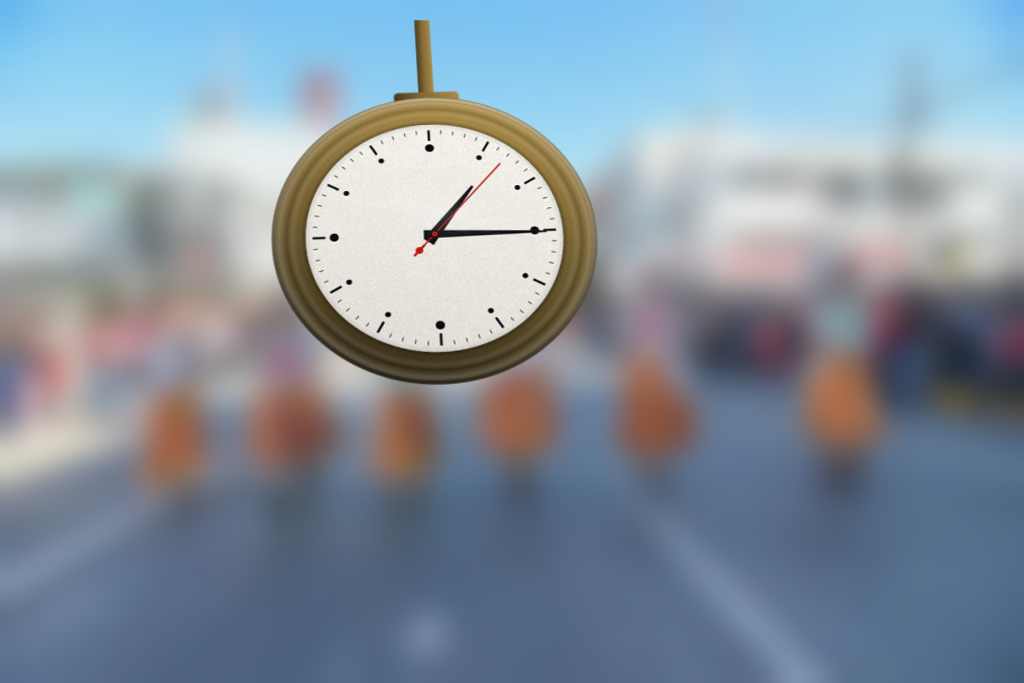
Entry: h=1 m=15 s=7
